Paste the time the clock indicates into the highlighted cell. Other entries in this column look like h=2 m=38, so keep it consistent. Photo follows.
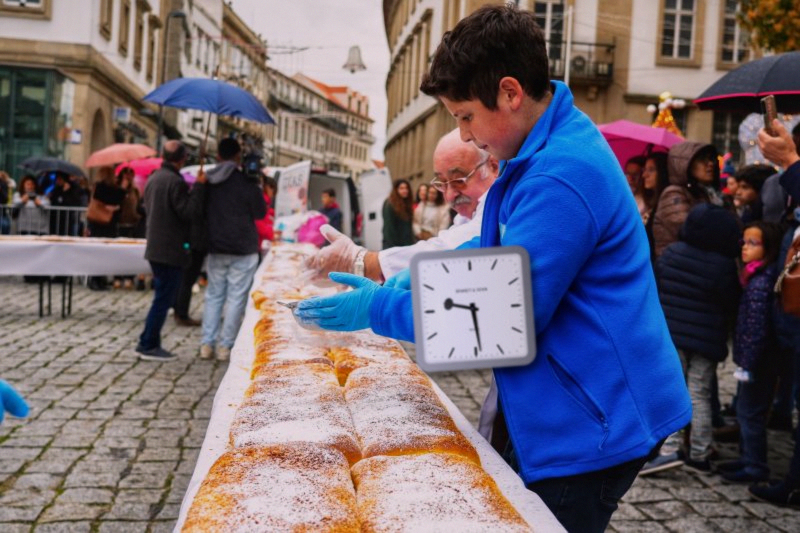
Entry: h=9 m=29
